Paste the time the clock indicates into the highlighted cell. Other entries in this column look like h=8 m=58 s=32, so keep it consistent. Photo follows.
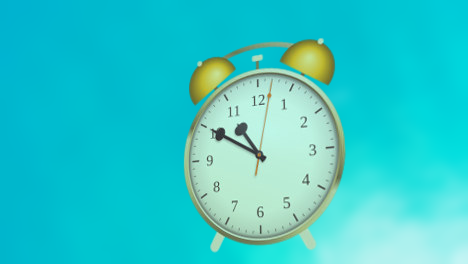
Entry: h=10 m=50 s=2
